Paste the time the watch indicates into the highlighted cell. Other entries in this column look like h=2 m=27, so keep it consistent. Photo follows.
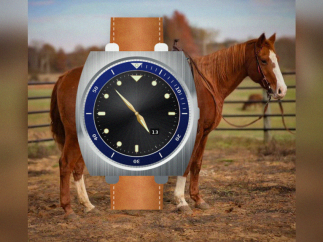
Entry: h=4 m=53
